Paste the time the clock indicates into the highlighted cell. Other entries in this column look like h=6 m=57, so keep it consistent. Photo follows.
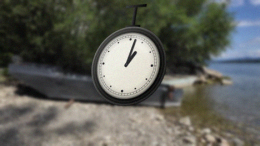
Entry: h=1 m=2
